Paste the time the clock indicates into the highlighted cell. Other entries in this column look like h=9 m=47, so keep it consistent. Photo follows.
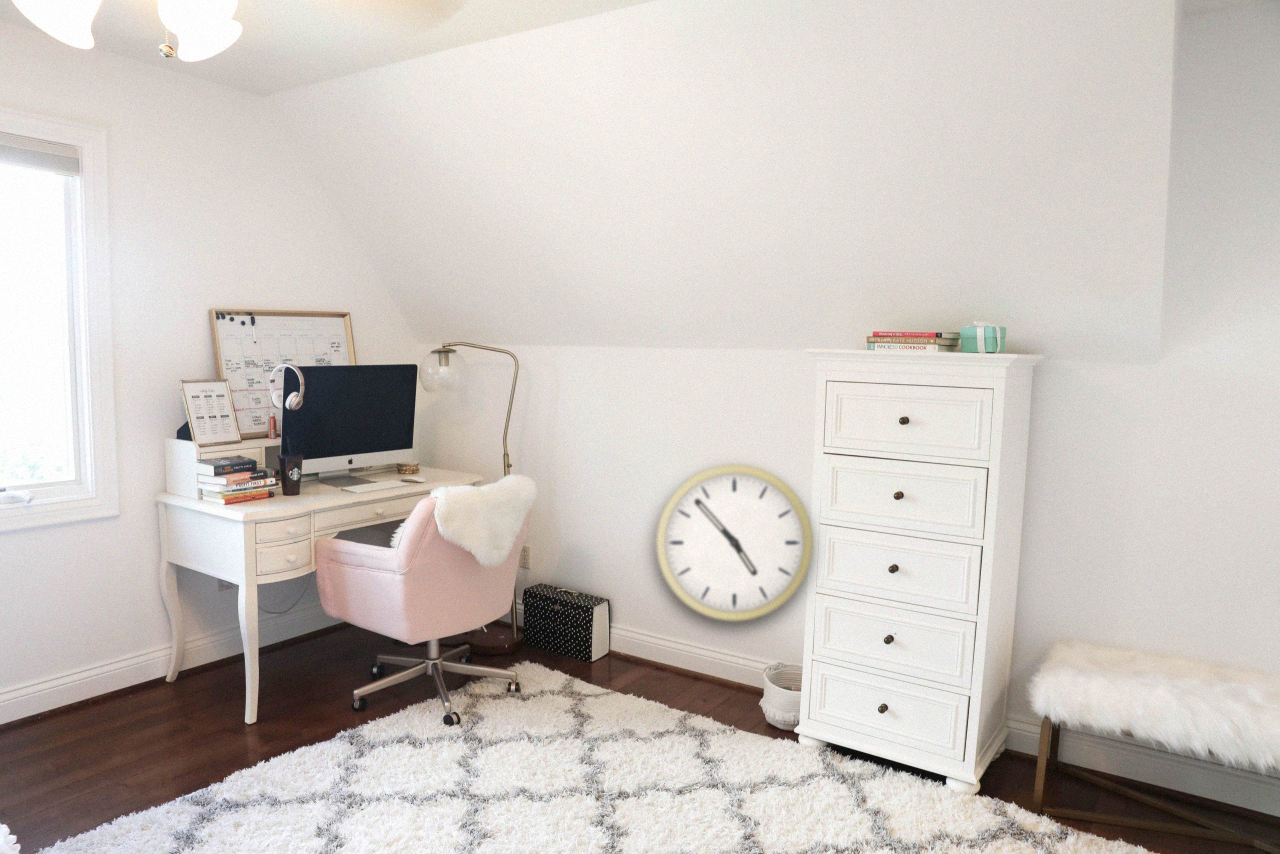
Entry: h=4 m=53
